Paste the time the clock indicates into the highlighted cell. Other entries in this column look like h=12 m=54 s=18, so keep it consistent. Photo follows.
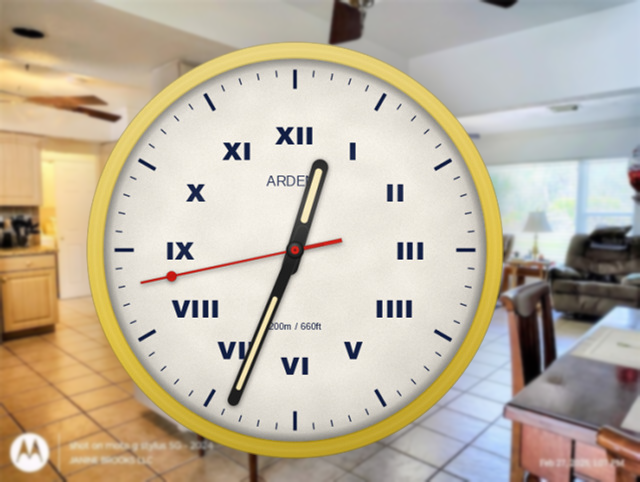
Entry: h=12 m=33 s=43
